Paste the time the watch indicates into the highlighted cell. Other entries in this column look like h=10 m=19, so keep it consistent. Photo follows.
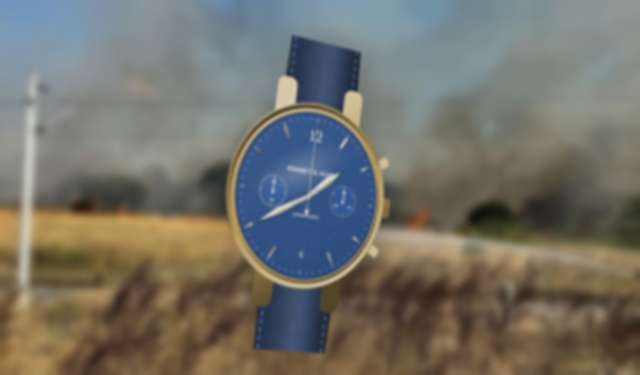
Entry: h=1 m=40
